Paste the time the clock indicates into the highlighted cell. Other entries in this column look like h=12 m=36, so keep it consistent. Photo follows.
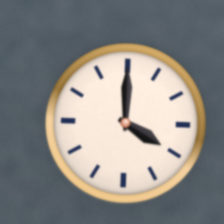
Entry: h=4 m=0
